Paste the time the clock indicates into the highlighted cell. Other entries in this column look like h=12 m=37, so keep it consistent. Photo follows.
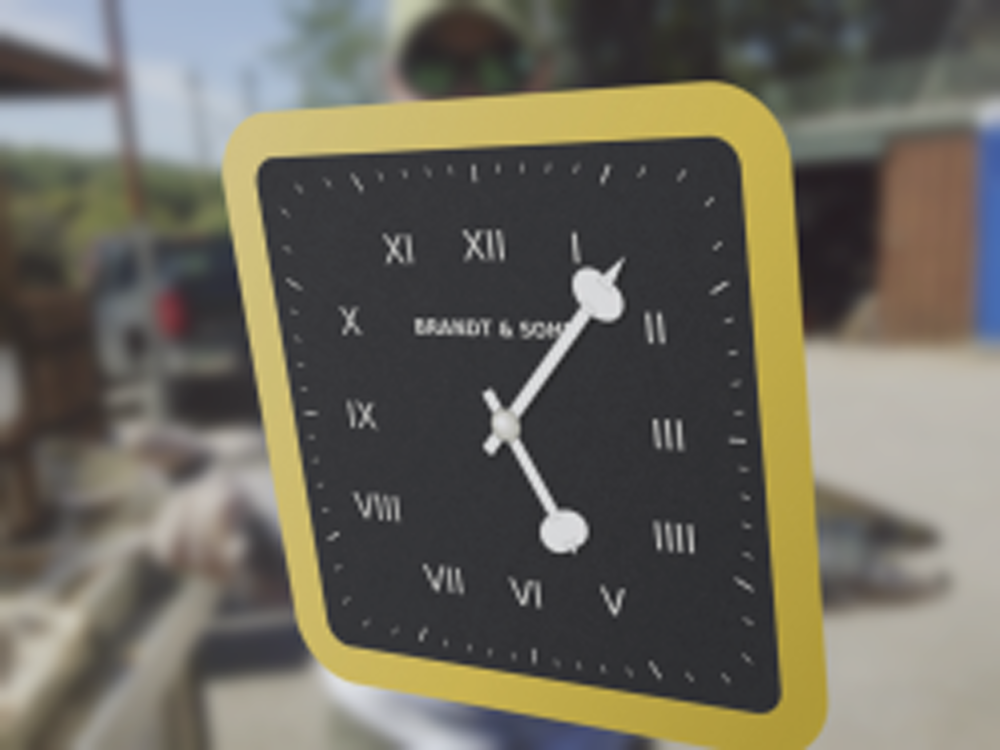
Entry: h=5 m=7
